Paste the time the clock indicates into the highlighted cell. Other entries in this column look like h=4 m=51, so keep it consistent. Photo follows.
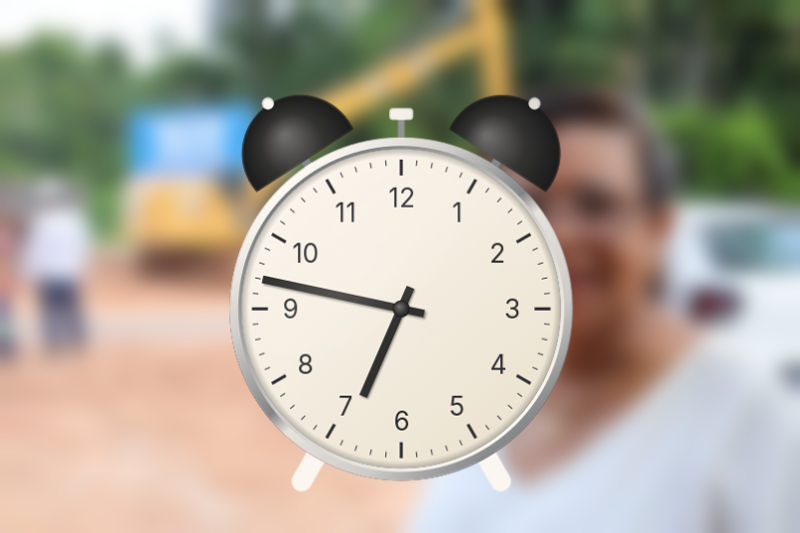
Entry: h=6 m=47
